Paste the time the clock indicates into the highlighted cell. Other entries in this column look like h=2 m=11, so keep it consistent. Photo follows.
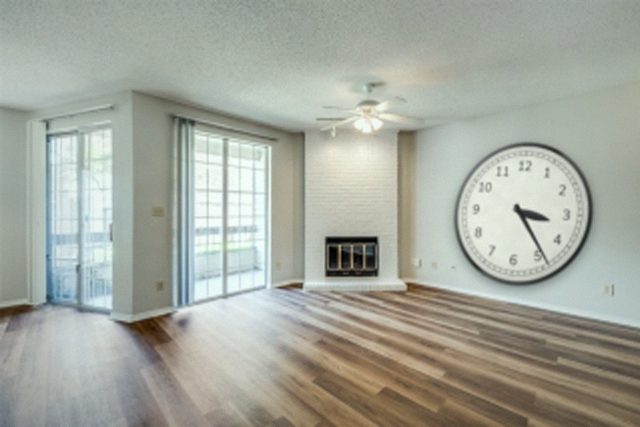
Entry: h=3 m=24
